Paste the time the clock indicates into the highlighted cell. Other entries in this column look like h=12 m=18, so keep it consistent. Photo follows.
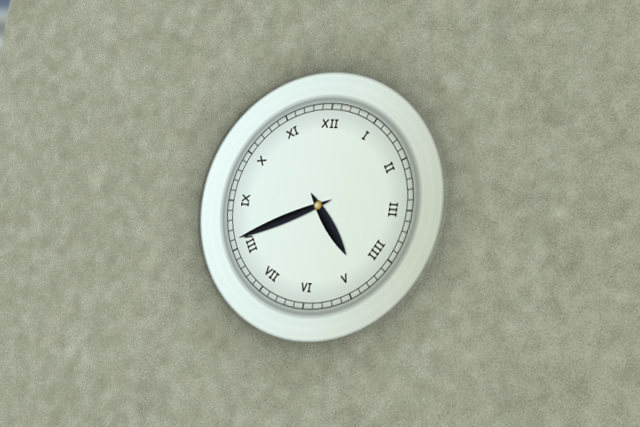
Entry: h=4 m=41
